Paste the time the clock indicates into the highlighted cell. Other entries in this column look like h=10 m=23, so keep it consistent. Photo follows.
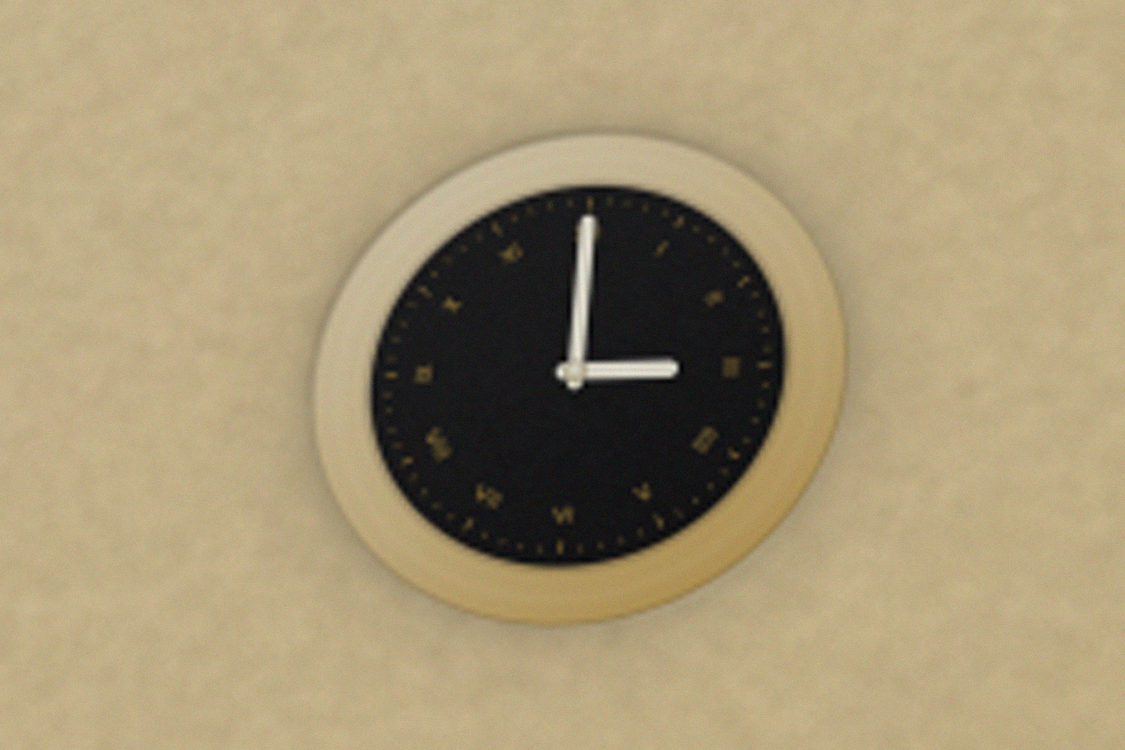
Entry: h=3 m=0
